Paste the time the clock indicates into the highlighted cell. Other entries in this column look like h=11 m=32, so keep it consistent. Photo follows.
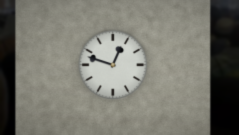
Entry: h=12 m=48
